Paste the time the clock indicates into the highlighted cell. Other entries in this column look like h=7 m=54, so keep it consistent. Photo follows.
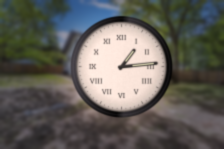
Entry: h=1 m=14
